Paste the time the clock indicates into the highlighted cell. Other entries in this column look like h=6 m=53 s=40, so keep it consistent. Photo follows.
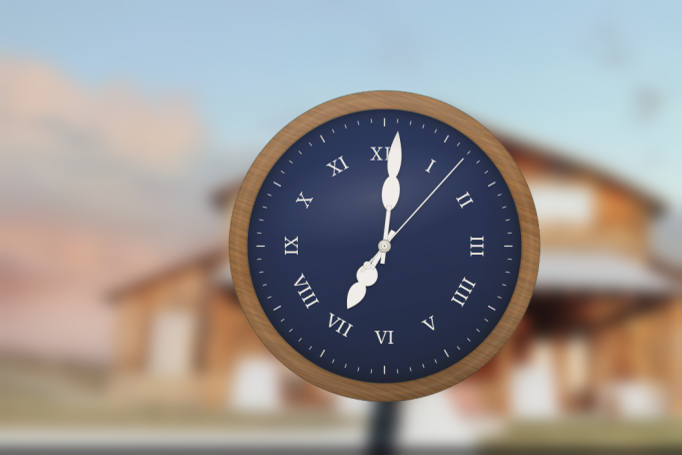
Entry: h=7 m=1 s=7
